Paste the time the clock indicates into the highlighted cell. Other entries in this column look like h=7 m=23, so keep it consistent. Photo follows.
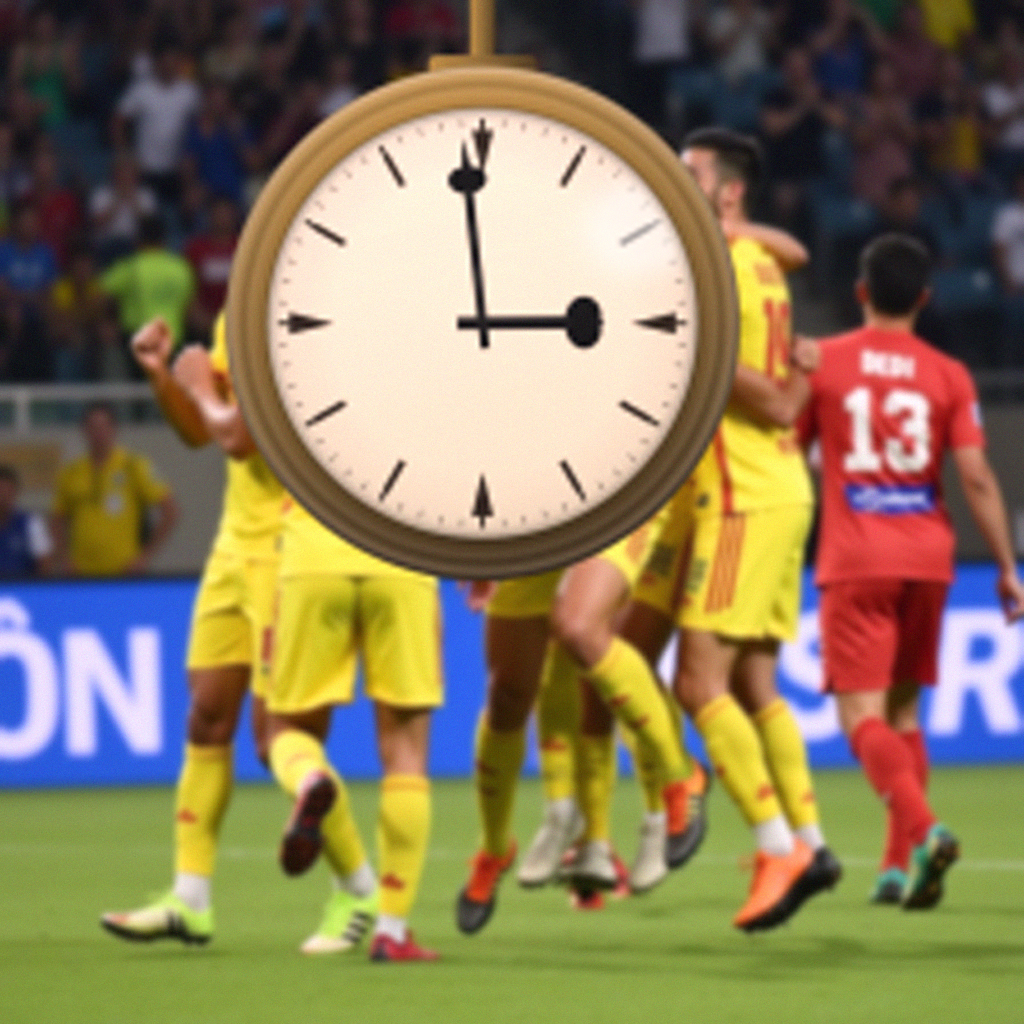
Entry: h=2 m=59
